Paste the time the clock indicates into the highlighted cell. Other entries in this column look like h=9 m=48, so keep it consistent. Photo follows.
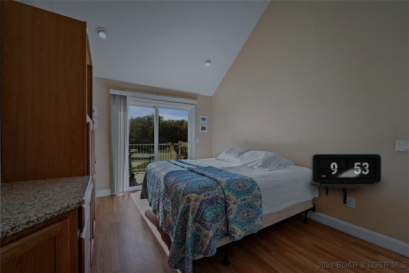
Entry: h=9 m=53
